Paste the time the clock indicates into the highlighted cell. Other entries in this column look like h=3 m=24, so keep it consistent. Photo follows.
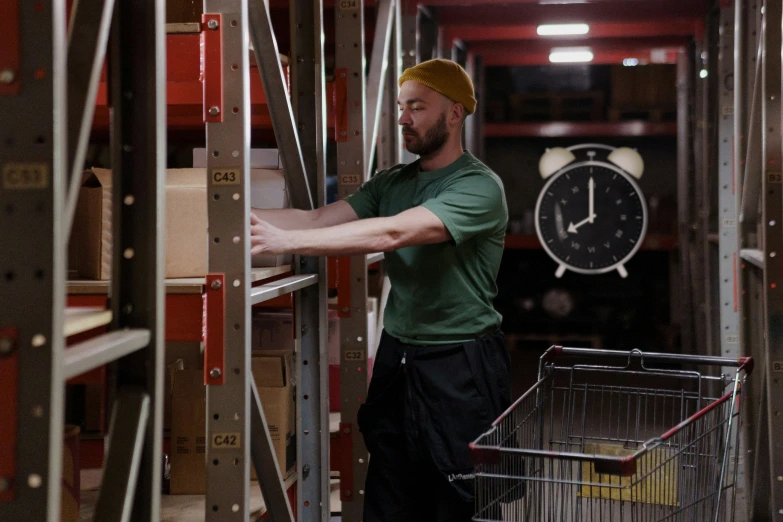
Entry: h=8 m=0
